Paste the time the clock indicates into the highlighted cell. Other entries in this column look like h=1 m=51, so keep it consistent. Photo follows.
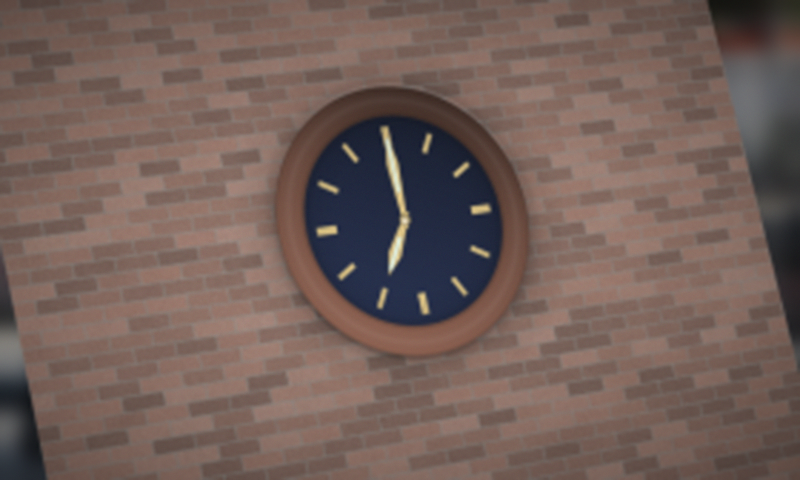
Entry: h=7 m=0
